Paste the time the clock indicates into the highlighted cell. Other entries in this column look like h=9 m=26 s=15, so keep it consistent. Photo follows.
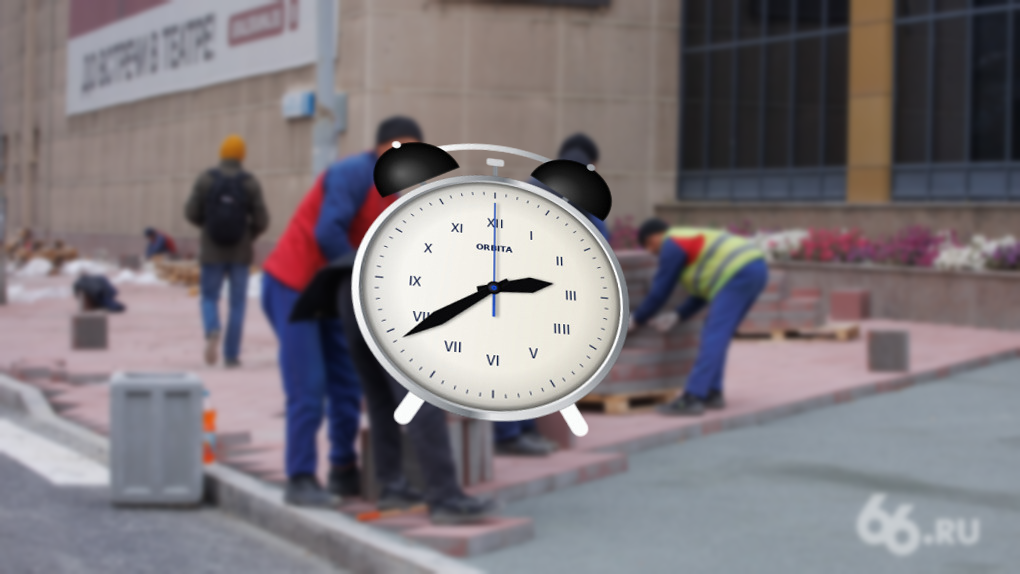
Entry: h=2 m=39 s=0
